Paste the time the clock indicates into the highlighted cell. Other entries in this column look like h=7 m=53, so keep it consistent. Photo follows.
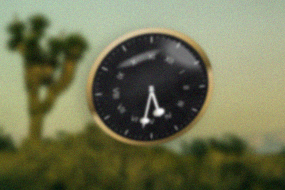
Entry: h=4 m=27
